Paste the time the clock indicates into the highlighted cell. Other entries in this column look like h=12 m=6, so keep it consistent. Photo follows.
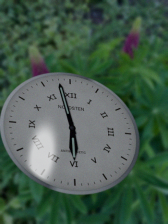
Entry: h=5 m=58
